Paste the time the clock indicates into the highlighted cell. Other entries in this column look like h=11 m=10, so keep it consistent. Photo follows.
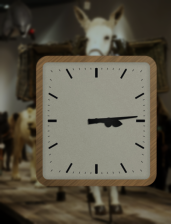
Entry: h=3 m=14
